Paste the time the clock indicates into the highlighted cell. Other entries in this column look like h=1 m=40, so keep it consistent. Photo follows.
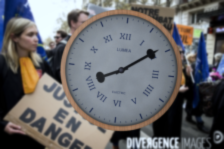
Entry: h=8 m=9
